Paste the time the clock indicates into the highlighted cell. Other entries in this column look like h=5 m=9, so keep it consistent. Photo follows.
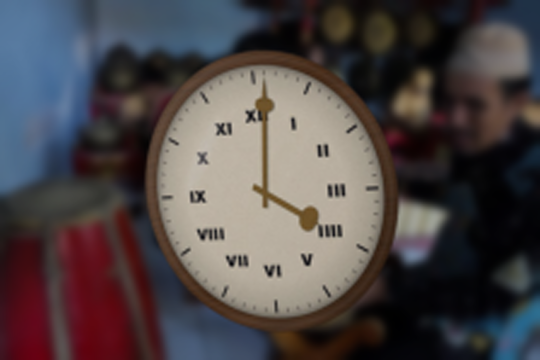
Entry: h=4 m=1
